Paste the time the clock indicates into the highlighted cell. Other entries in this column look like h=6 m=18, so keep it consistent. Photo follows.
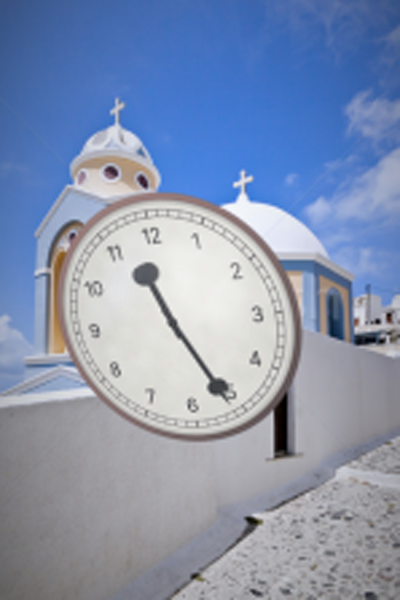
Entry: h=11 m=26
